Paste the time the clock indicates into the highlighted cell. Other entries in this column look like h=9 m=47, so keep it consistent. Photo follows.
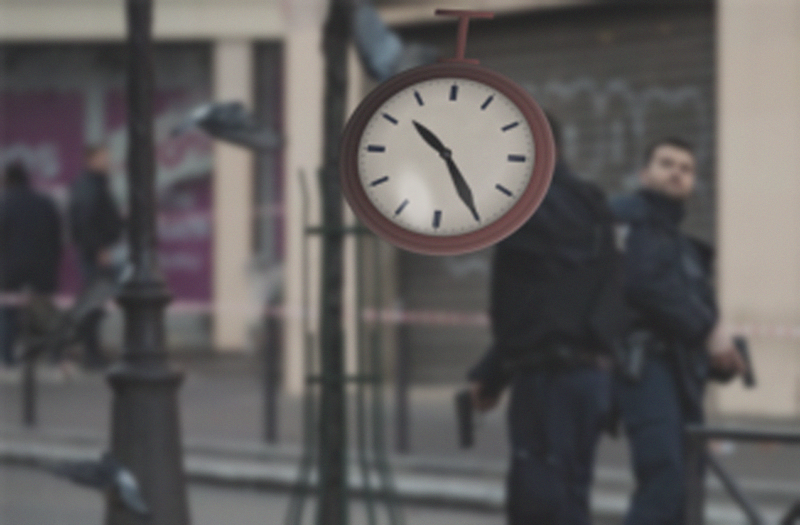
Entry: h=10 m=25
